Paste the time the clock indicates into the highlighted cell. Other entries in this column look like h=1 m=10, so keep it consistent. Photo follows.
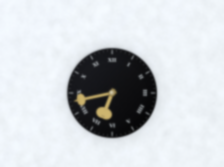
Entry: h=6 m=43
